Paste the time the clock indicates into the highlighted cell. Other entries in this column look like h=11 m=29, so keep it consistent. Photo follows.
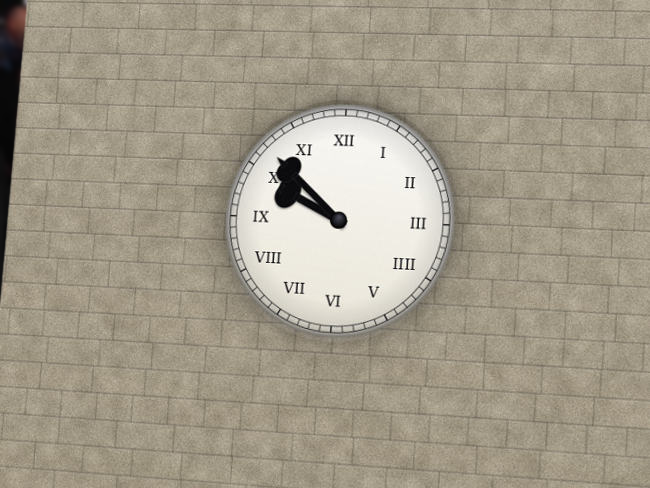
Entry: h=9 m=52
